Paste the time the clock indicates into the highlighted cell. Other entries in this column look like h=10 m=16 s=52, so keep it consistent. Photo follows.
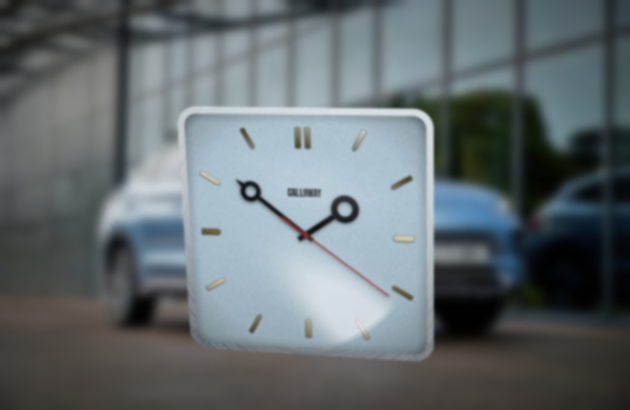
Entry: h=1 m=51 s=21
